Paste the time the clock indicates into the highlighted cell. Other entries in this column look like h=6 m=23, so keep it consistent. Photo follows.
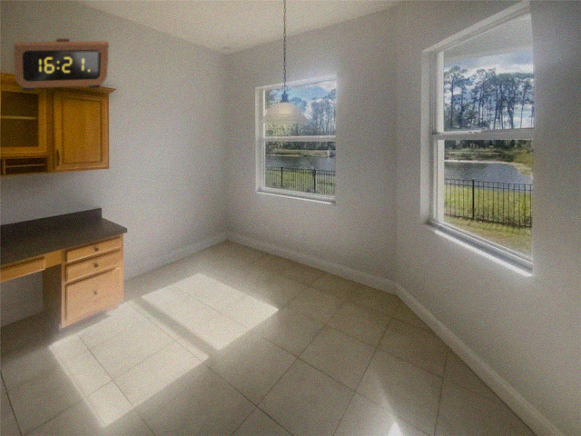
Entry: h=16 m=21
